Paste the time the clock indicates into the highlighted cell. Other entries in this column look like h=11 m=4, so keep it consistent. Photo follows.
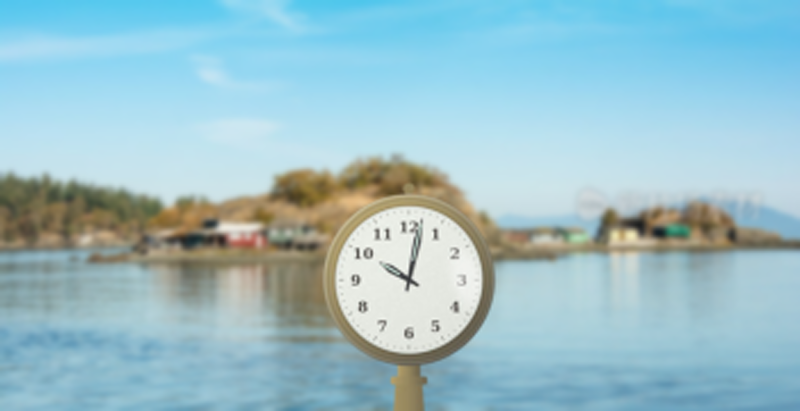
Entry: h=10 m=2
